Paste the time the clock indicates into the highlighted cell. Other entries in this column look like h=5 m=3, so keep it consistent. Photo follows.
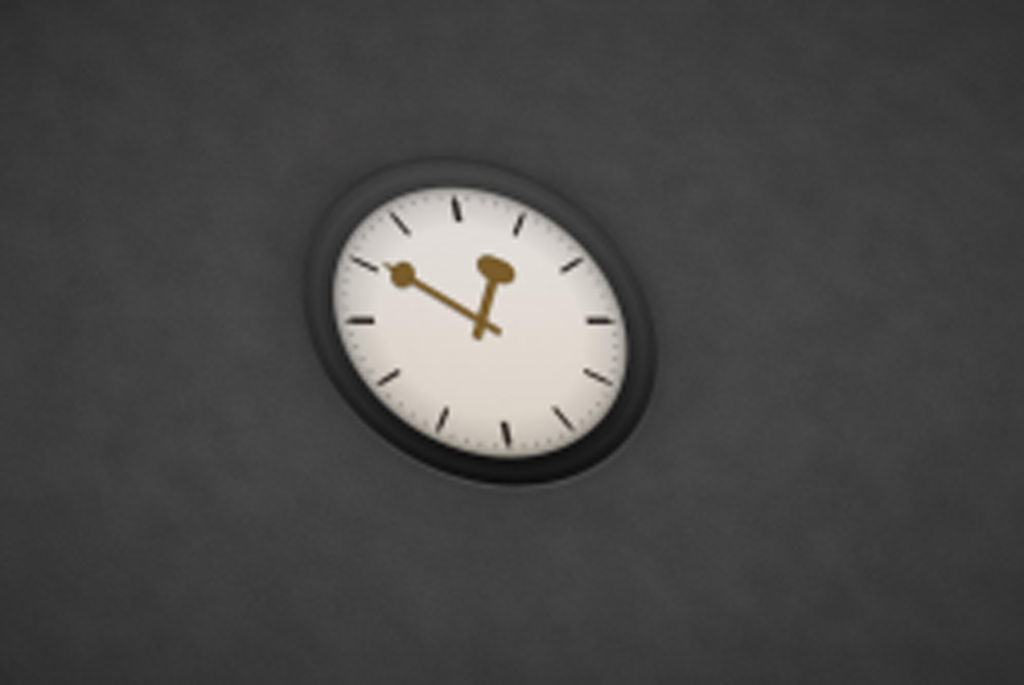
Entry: h=12 m=51
